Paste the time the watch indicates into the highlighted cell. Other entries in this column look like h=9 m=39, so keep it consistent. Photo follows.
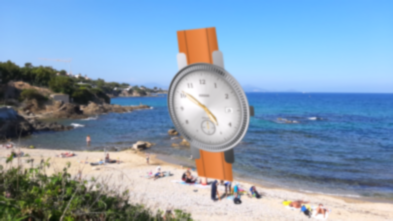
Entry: h=4 m=51
